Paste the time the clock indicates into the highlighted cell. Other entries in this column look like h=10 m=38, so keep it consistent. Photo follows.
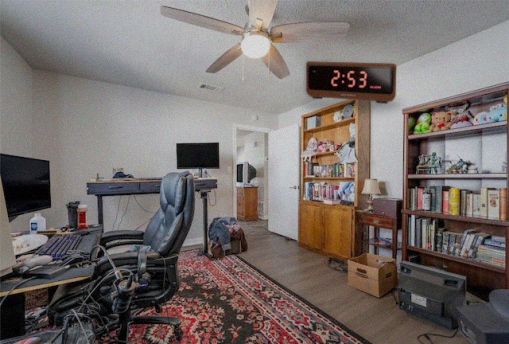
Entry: h=2 m=53
